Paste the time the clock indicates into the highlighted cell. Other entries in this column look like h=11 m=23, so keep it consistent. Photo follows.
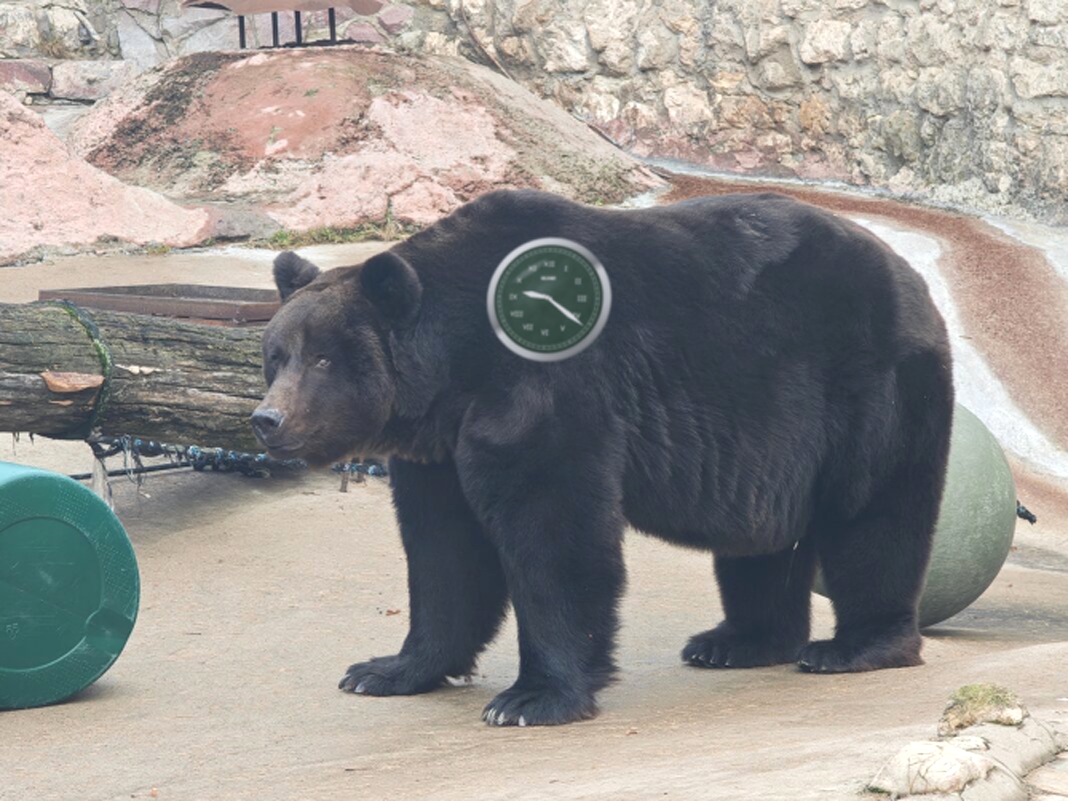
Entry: h=9 m=21
